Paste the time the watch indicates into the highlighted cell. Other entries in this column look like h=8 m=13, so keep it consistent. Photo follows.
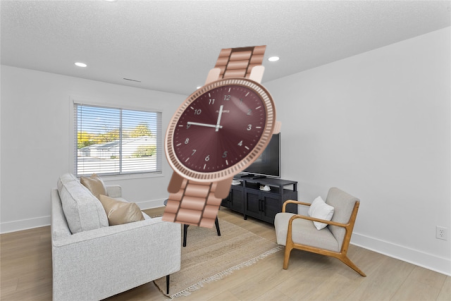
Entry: h=11 m=46
